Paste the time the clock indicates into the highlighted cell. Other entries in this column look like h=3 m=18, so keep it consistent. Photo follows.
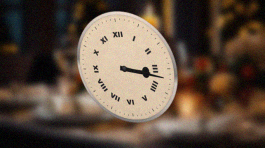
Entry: h=3 m=17
